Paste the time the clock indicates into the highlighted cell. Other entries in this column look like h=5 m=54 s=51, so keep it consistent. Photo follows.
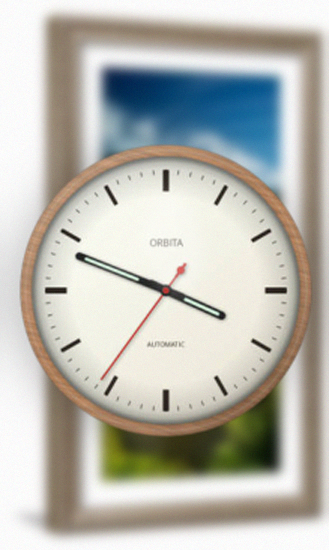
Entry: h=3 m=48 s=36
